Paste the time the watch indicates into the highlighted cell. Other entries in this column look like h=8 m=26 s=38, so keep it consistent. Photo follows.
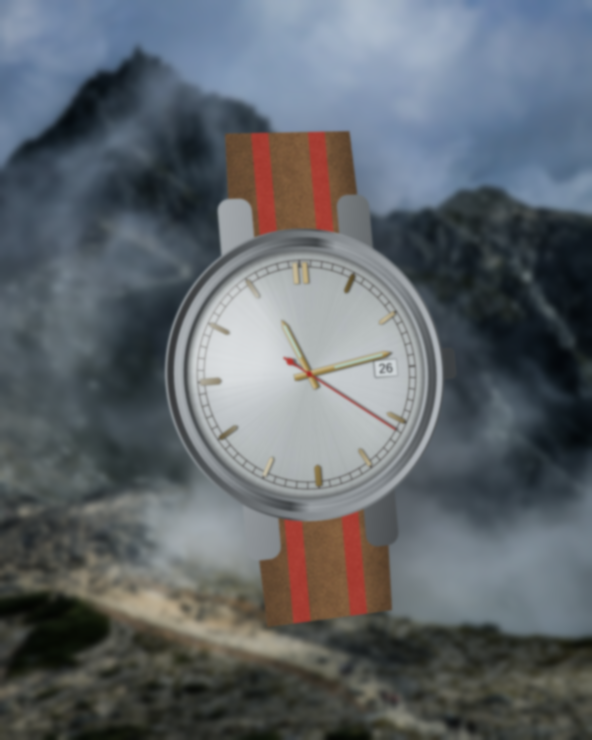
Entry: h=11 m=13 s=21
